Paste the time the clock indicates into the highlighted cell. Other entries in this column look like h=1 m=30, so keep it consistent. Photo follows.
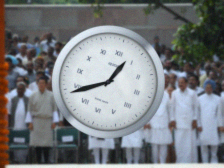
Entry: h=12 m=39
